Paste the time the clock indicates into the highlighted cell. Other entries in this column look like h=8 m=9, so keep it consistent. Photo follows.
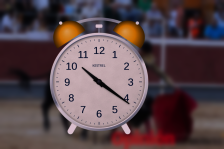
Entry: h=10 m=21
